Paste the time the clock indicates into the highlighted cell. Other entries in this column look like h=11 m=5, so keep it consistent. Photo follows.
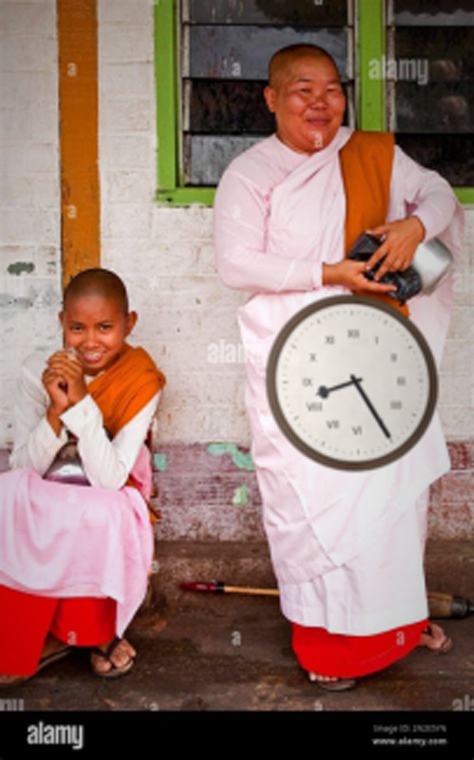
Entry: h=8 m=25
